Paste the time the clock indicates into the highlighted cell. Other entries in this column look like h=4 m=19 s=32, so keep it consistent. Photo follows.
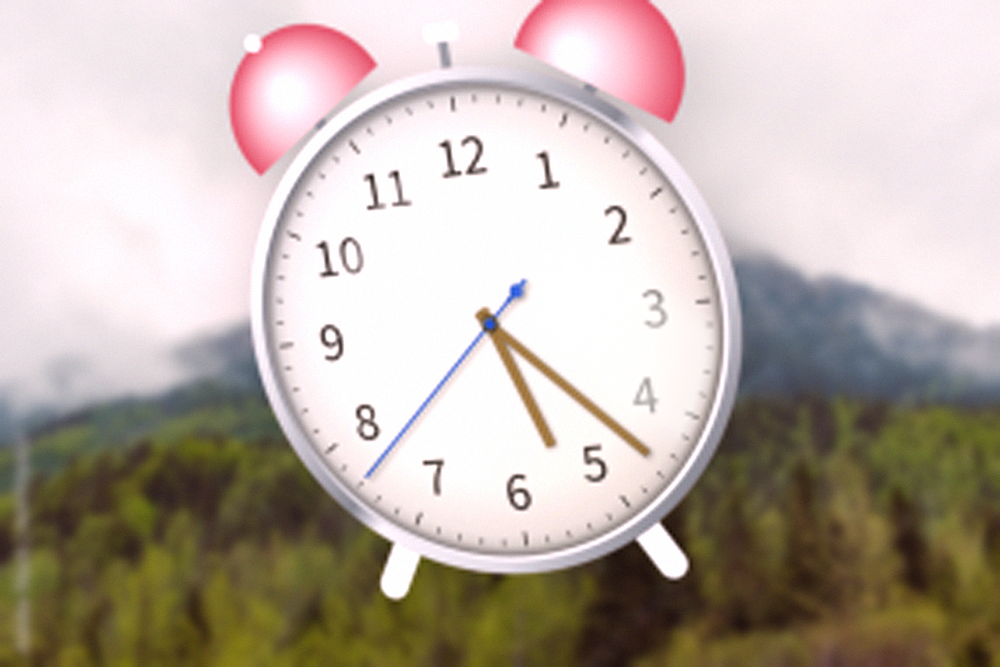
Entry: h=5 m=22 s=38
